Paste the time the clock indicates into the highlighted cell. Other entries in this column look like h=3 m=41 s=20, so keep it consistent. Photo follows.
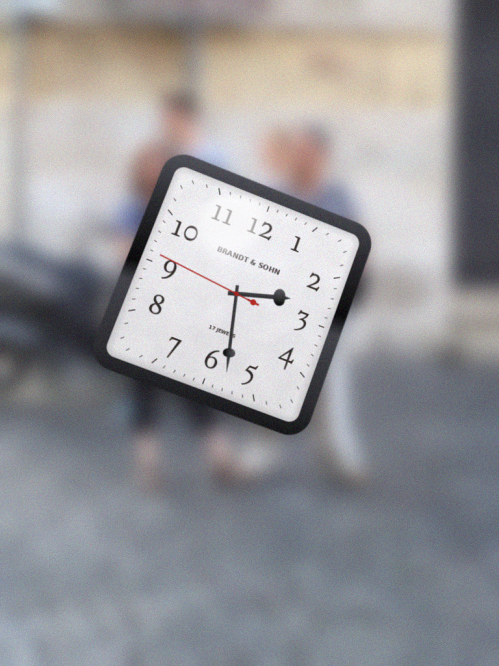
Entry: h=2 m=27 s=46
